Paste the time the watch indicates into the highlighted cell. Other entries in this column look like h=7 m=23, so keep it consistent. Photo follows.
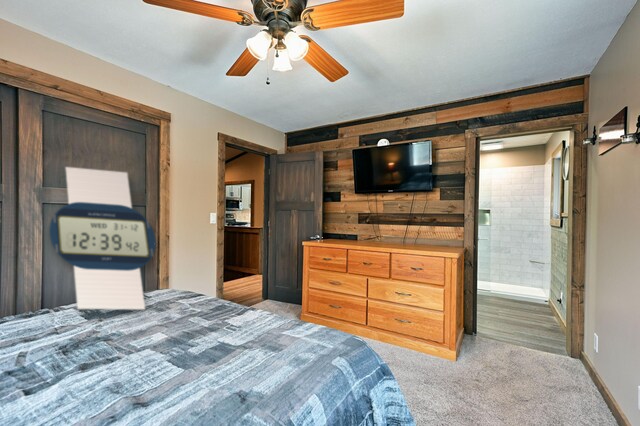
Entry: h=12 m=39
